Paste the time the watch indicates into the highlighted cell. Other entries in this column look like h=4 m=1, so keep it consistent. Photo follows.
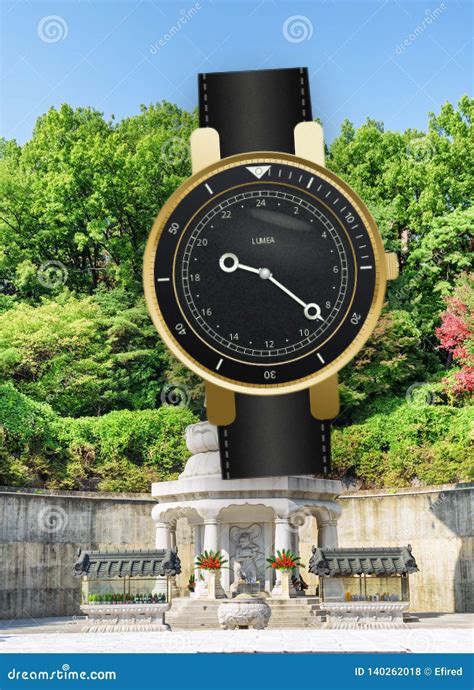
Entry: h=19 m=22
